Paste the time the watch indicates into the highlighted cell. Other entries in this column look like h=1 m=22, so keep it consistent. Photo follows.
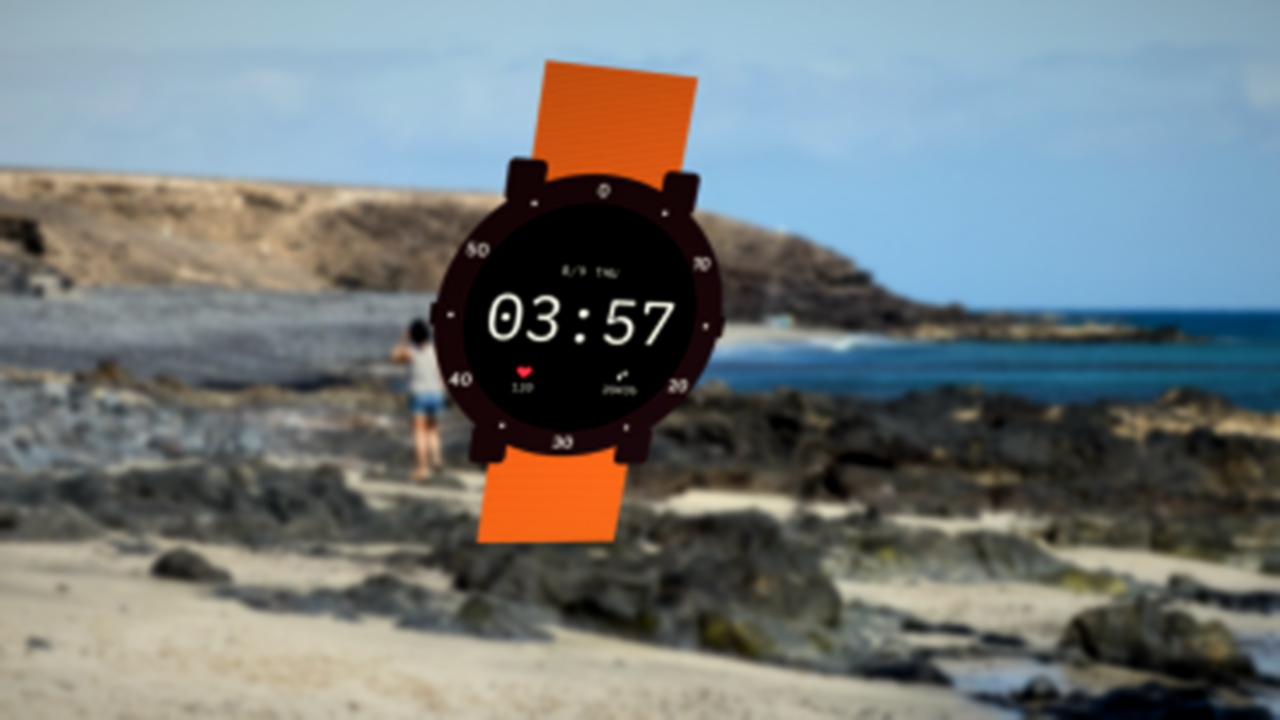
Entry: h=3 m=57
